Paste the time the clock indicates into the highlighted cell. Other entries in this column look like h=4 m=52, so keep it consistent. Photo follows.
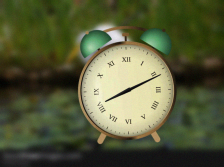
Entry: h=8 m=11
